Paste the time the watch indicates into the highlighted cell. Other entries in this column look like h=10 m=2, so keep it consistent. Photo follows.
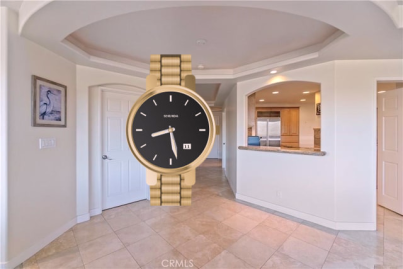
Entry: h=8 m=28
